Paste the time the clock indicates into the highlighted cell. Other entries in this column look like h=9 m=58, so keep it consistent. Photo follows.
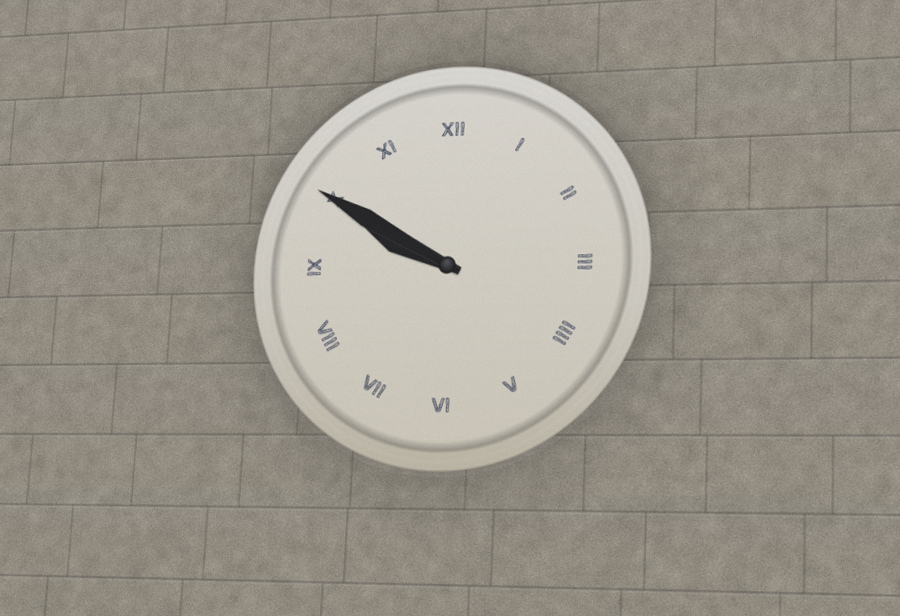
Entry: h=9 m=50
